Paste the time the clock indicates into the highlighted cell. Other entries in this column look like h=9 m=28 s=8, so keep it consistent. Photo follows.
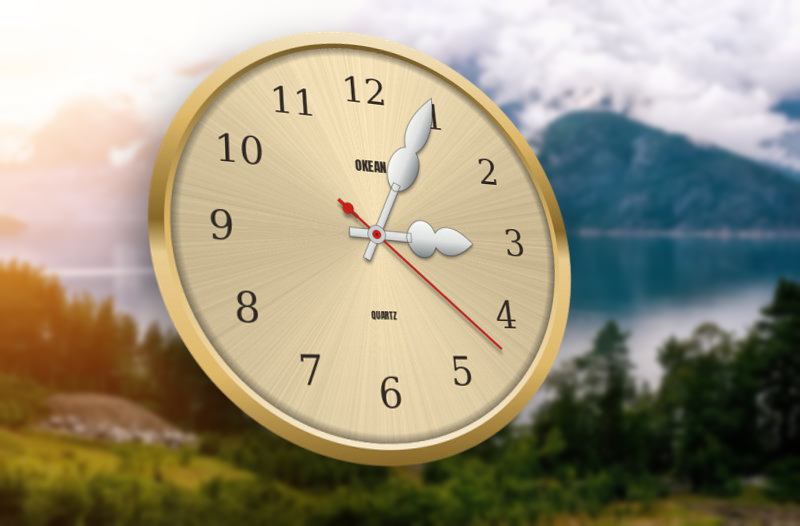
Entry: h=3 m=4 s=22
